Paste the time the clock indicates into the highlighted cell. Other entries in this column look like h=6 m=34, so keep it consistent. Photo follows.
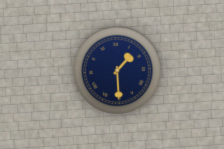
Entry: h=1 m=30
